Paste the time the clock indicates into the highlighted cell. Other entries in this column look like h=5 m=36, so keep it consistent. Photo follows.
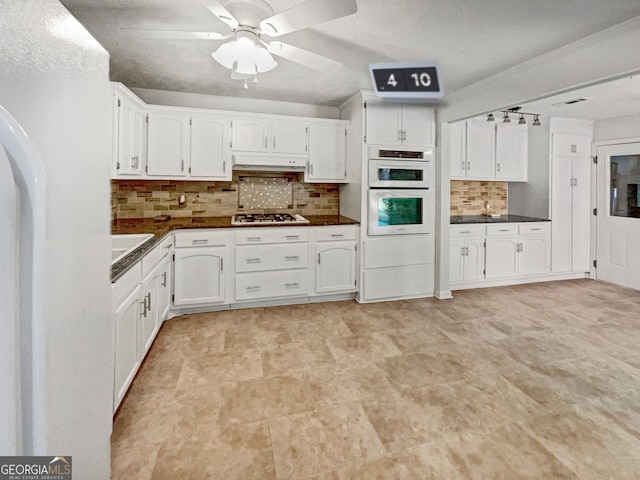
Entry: h=4 m=10
